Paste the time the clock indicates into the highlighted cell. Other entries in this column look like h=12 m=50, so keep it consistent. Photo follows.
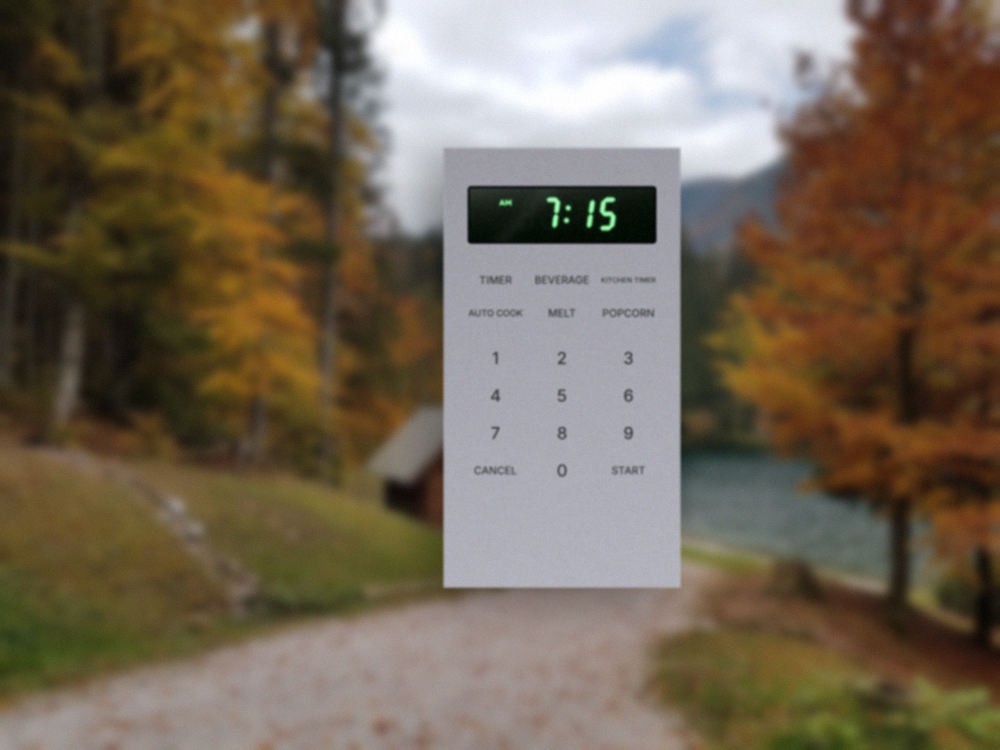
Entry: h=7 m=15
